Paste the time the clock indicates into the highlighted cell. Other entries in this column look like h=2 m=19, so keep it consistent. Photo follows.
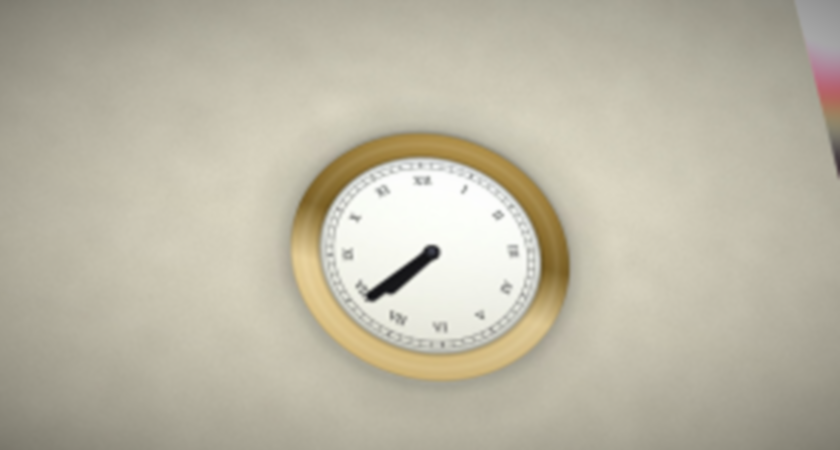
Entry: h=7 m=39
